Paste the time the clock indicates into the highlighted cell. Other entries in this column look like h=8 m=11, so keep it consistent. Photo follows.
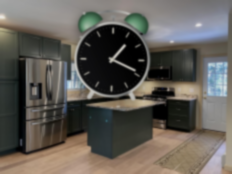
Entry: h=1 m=19
